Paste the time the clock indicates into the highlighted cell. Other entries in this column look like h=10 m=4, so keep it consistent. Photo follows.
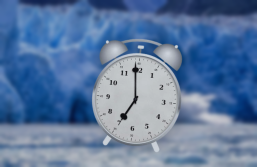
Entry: h=6 m=59
